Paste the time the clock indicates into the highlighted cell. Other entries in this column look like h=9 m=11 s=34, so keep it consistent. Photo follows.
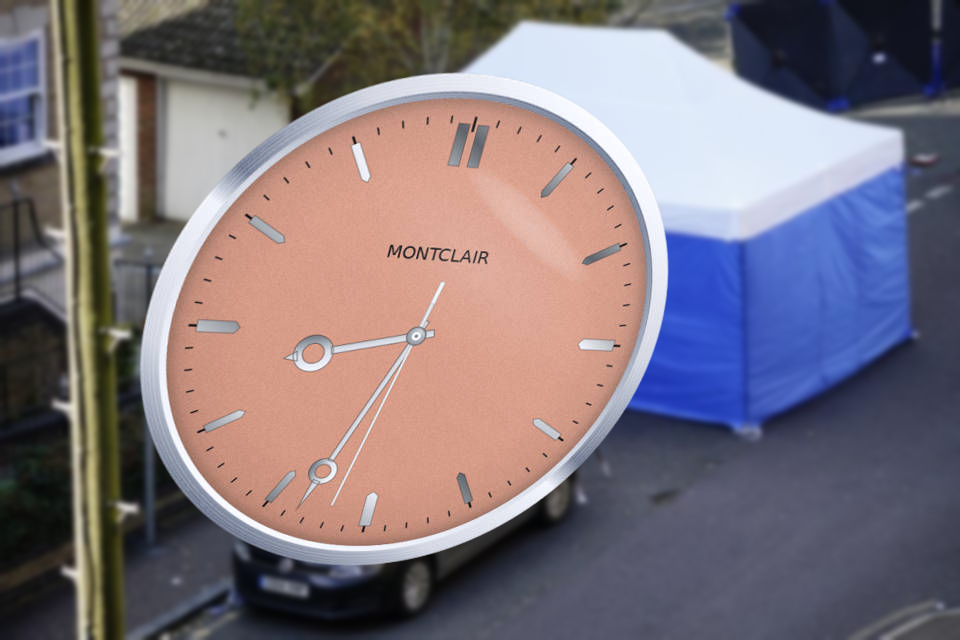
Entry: h=8 m=33 s=32
